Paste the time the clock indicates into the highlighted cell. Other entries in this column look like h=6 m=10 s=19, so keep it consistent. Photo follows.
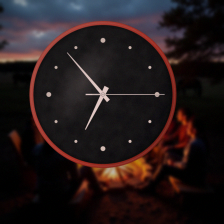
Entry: h=6 m=53 s=15
